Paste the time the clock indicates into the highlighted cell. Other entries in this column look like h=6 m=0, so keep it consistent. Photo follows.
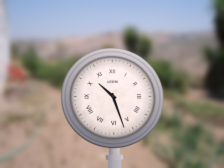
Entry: h=10 m=27
